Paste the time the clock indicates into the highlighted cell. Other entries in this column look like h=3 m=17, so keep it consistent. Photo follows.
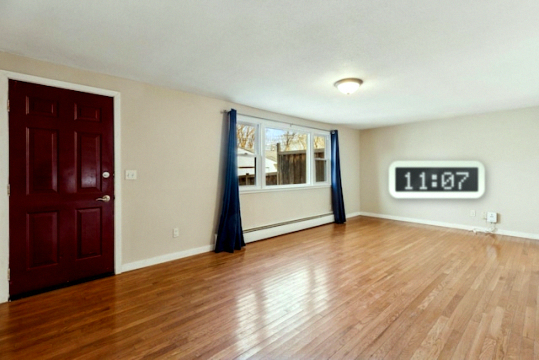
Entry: h=11 m=7
